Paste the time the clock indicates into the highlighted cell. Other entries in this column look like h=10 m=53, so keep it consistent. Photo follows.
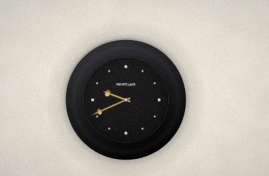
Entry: h=9 m=41
